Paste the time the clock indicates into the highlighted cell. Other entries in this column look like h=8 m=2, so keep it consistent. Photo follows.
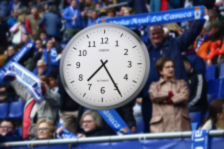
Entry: h=7 m=25
